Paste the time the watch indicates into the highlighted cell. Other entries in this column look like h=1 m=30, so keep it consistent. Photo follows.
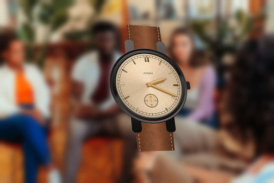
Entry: h=2 m=19
